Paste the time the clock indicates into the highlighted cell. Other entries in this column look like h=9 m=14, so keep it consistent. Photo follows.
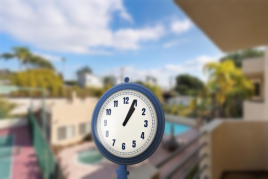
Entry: h=1 m=4
